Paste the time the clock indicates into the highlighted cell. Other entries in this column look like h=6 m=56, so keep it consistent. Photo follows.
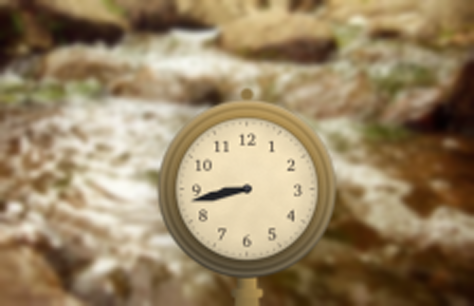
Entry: h=8 m=43
